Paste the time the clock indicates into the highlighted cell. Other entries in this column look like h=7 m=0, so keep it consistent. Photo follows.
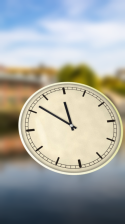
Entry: h=11 m=52
